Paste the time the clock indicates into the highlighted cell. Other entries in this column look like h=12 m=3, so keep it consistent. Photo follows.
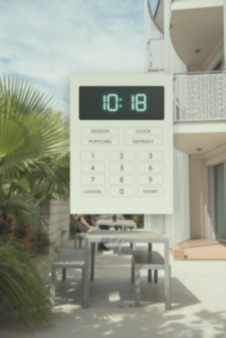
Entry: h=10 m=18
